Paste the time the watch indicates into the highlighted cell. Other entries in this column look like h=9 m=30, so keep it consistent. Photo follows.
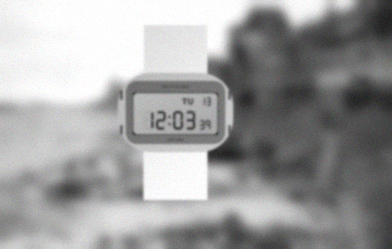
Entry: h=12 m=3
